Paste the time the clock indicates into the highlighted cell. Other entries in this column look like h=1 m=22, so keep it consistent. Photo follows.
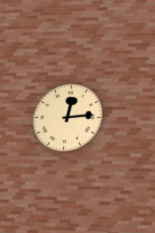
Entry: h=12 m=14
